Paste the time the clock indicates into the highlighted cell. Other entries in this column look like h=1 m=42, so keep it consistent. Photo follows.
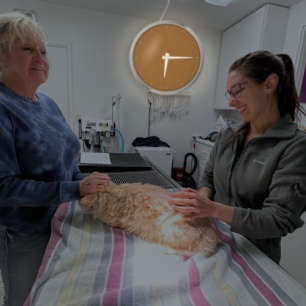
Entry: h=6 m=15
